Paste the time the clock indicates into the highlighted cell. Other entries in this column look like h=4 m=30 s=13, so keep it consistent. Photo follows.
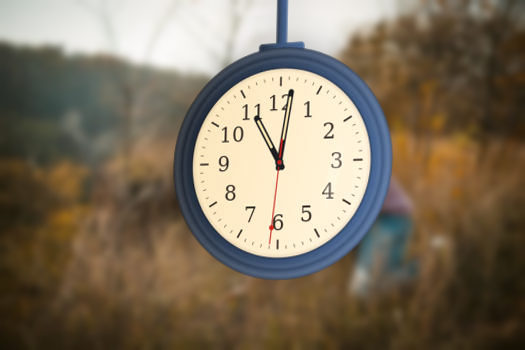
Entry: h=11 m=1 s=31
